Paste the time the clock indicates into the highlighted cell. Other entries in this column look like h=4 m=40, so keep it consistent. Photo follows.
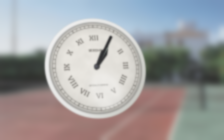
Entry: h=1 m=5
